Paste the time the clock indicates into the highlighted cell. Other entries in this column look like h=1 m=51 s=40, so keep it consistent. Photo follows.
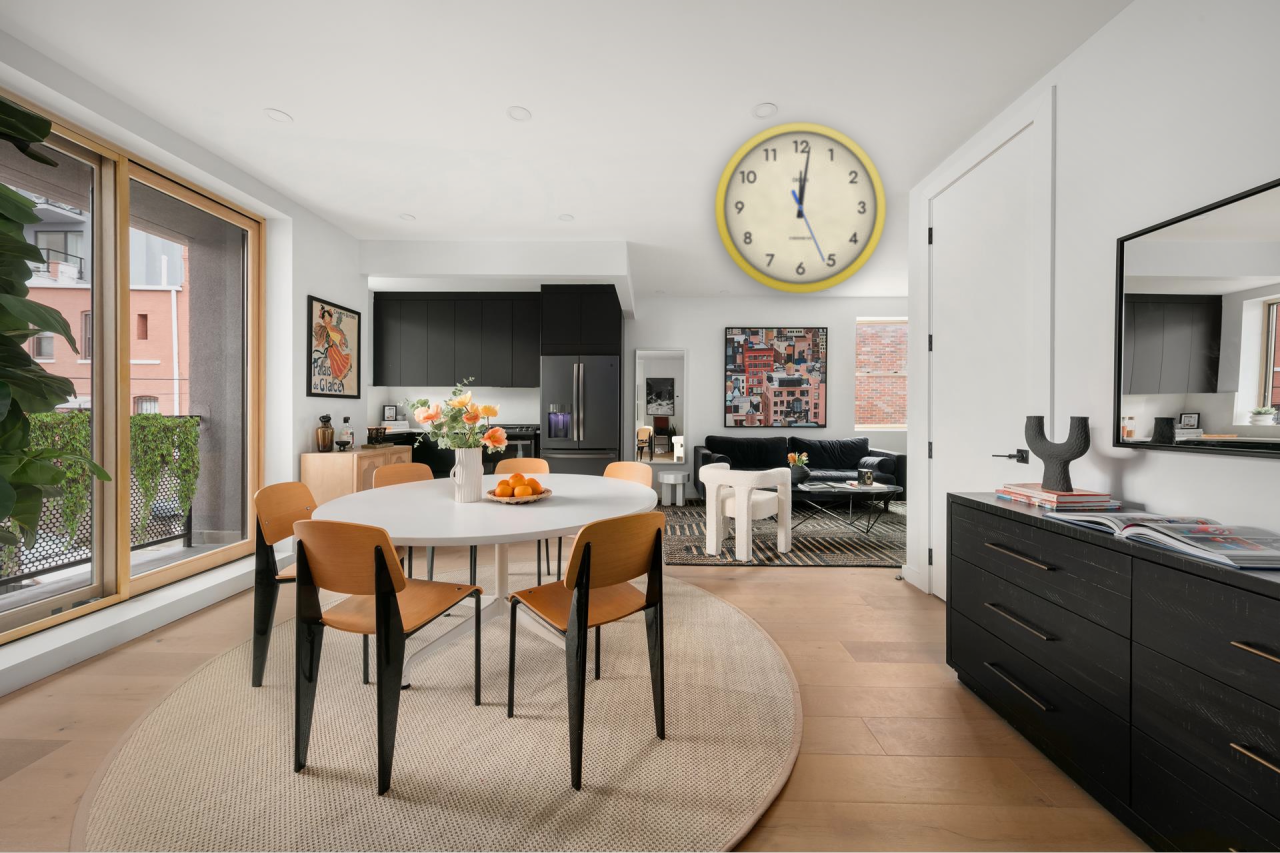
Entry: h=12 m=1 s=26
